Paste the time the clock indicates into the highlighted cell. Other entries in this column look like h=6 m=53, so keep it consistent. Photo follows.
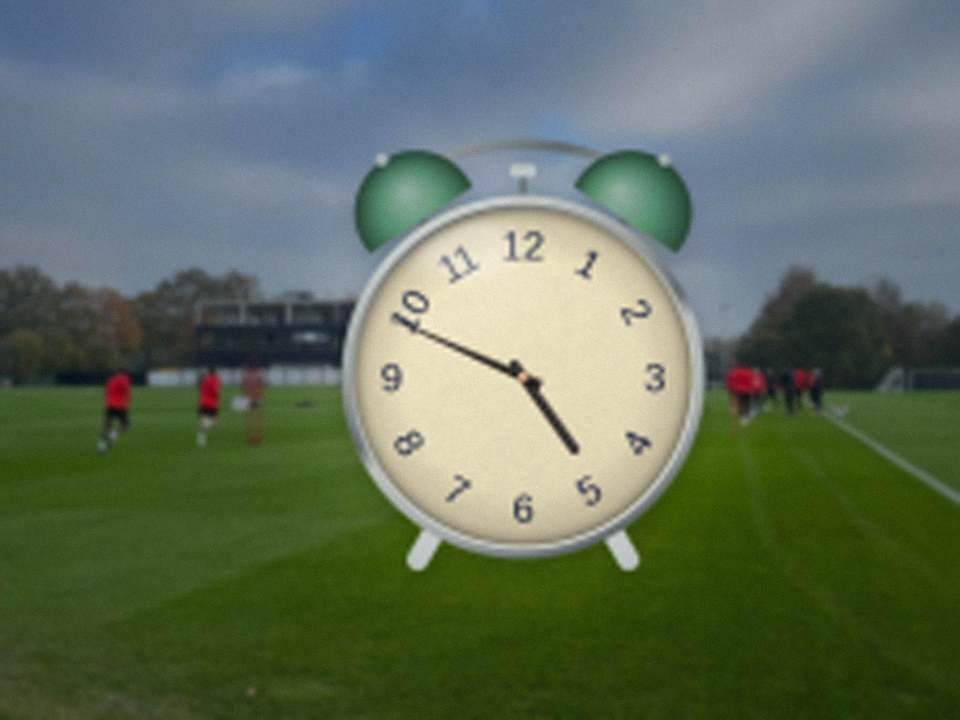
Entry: h=4 m=49
